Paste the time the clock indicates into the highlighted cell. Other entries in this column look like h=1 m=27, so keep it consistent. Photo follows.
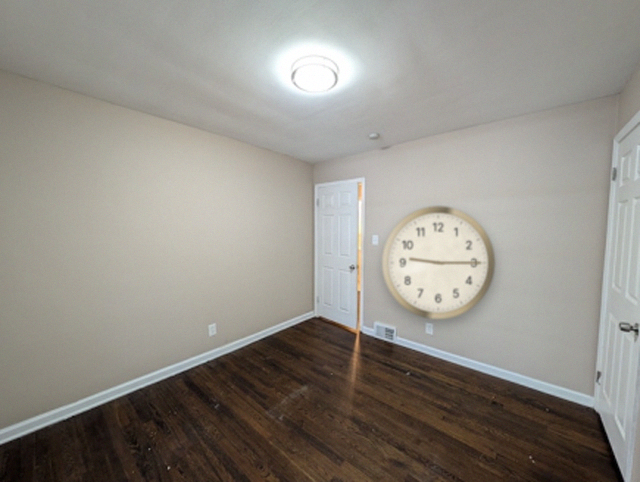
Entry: h=9 m=15
